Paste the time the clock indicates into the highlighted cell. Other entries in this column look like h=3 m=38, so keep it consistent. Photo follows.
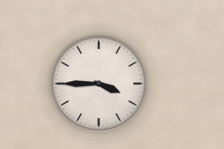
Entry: h=3 m=45
